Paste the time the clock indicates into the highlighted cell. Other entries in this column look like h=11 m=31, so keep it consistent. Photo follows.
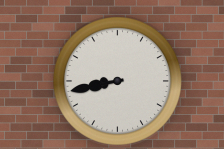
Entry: h=8 m=43
